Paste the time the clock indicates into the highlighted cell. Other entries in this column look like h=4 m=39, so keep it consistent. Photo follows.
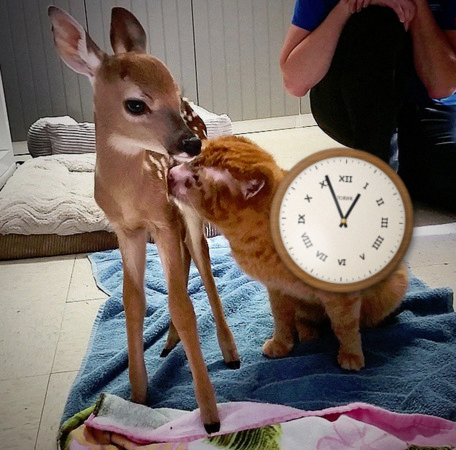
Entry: h=12 m=56
